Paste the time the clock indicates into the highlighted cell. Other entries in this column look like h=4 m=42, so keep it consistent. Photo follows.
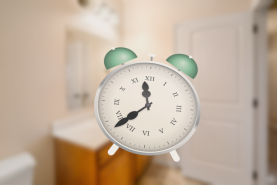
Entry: h=11 m=38
